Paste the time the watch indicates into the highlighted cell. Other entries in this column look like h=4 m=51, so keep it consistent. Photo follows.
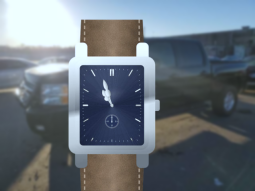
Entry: h=10 m=57
